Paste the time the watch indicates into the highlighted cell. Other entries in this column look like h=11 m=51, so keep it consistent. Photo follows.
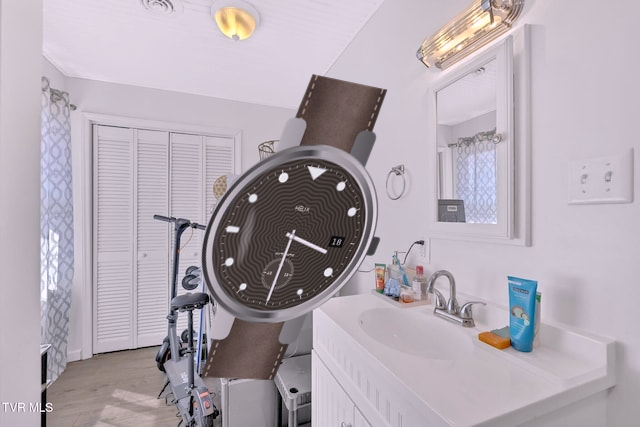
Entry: h=3 m=30
